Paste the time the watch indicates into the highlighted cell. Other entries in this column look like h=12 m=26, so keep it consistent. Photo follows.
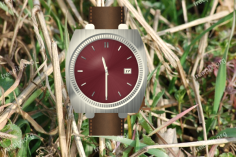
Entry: h=11 m=30
